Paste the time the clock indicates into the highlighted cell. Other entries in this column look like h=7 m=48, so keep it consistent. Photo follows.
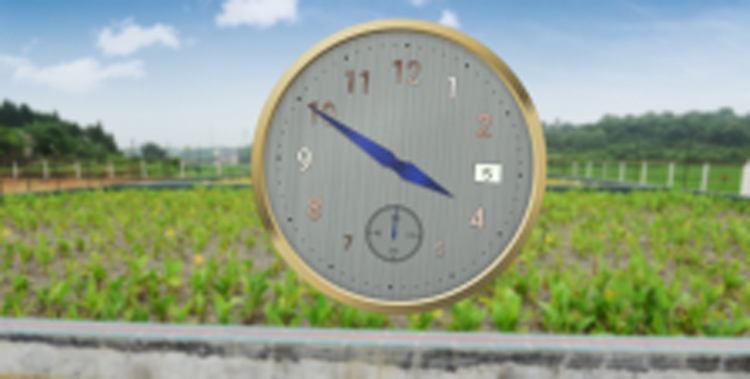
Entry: h=3 m=50
